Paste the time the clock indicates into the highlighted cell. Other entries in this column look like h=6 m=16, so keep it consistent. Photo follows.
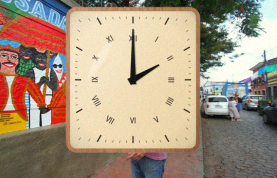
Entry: h=2 m=0
